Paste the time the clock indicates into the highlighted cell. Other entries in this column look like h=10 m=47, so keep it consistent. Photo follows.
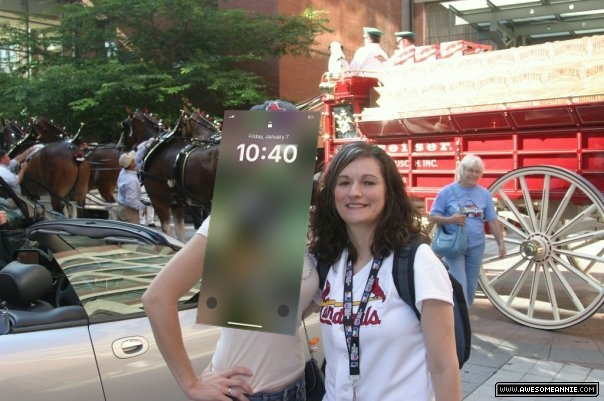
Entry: h=10 m=40
